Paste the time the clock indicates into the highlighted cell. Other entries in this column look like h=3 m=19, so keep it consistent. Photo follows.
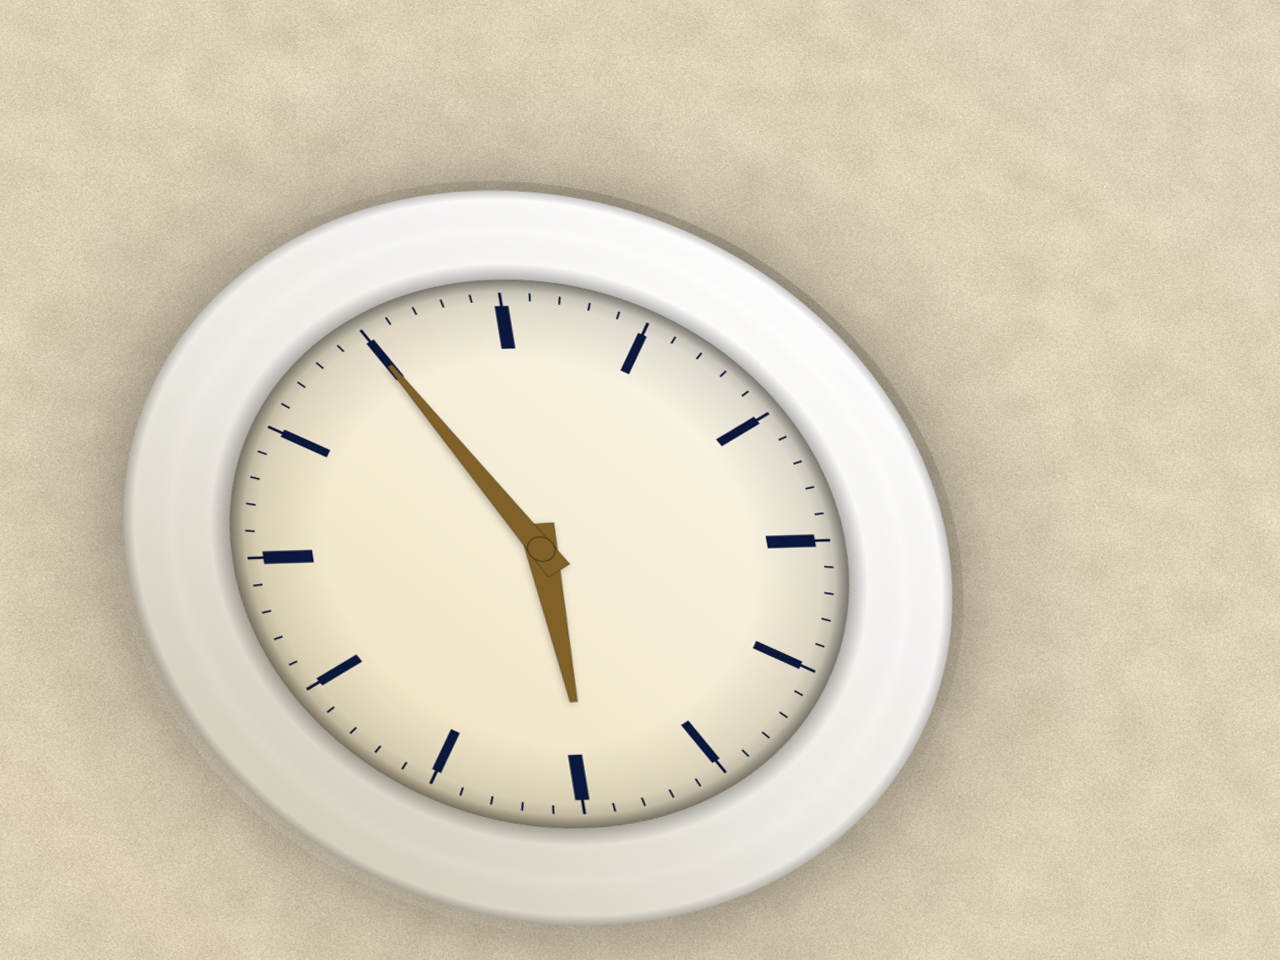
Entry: h=5 m=55
